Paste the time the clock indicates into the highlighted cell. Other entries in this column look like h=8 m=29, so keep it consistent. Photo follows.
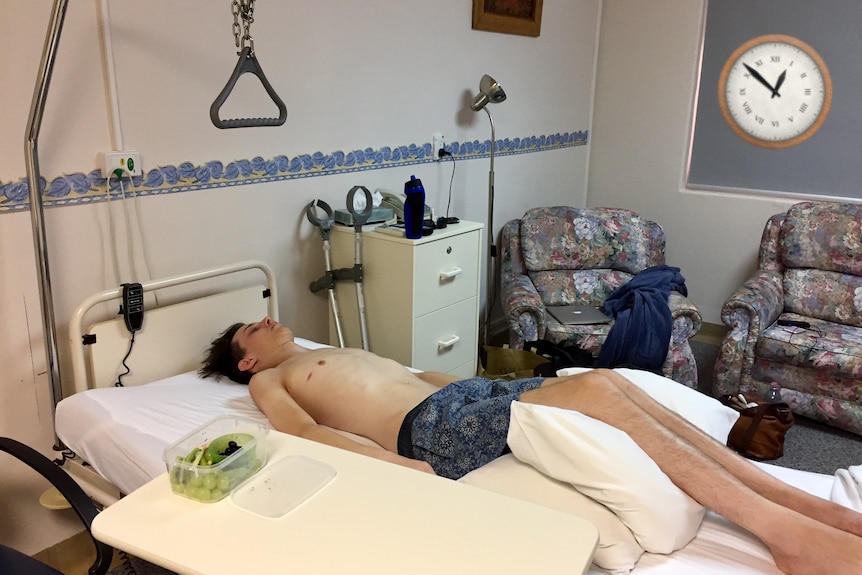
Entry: h=12 m=52
